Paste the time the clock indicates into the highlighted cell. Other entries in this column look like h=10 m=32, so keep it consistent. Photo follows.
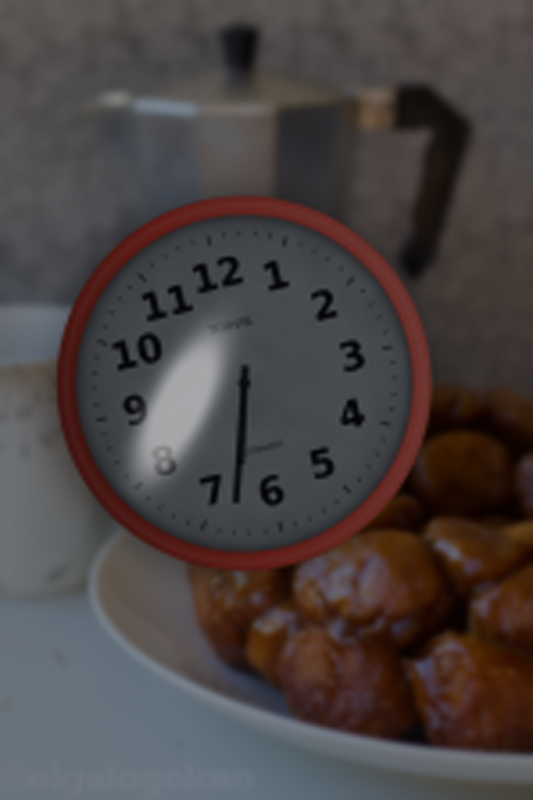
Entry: h=6 m=33
